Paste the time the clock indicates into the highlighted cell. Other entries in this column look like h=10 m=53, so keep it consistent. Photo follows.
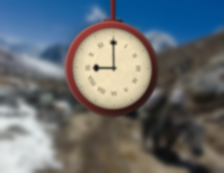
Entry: h=9 m=0
